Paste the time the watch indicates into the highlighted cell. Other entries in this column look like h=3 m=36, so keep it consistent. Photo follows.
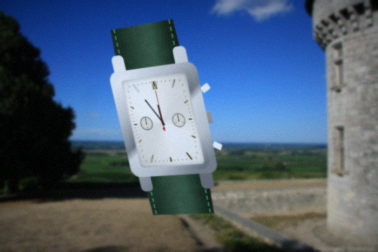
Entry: h=11 m=55
